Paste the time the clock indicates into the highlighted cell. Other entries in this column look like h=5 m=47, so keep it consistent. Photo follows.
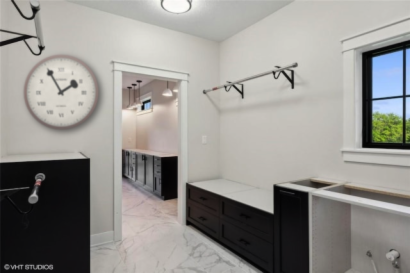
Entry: h=1 m=55
